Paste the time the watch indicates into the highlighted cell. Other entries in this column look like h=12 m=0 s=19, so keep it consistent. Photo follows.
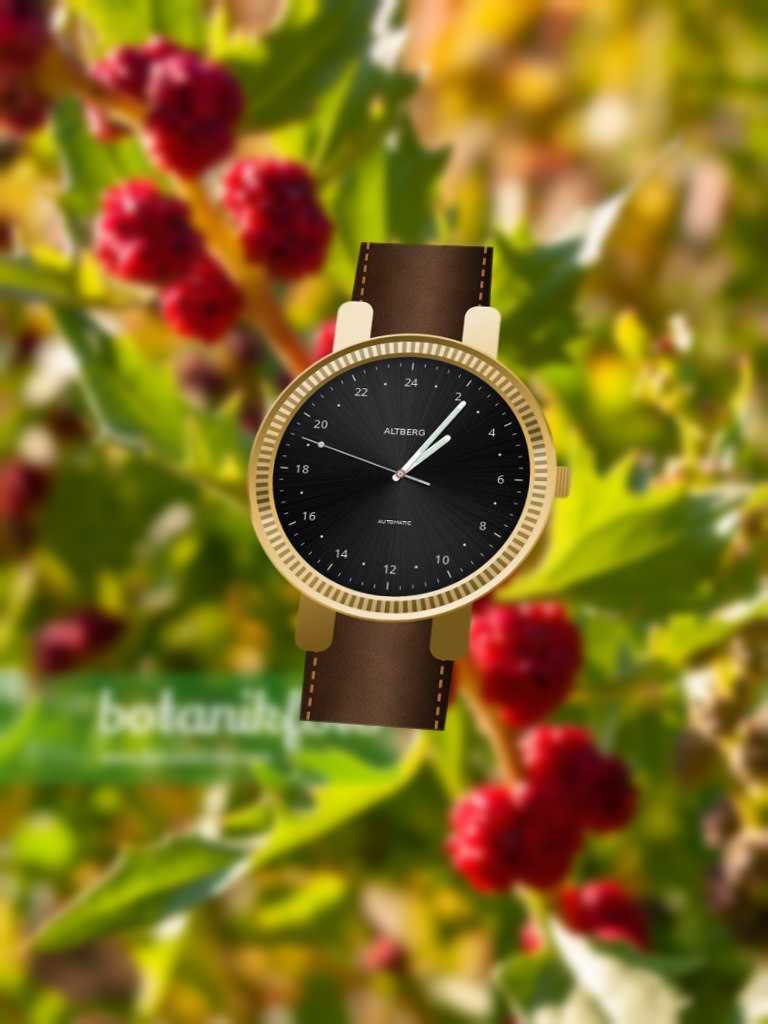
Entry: h=3 m=5 s=48
